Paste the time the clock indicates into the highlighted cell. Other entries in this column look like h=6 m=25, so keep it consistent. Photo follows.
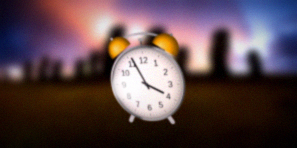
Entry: h=3 m=56
